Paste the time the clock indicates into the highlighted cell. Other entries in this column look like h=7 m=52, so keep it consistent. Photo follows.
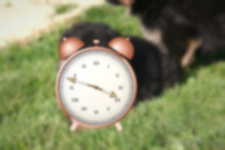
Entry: h=3 m=48
